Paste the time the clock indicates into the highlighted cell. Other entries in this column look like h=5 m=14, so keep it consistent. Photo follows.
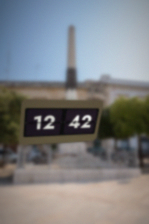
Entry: h=12 m=42
